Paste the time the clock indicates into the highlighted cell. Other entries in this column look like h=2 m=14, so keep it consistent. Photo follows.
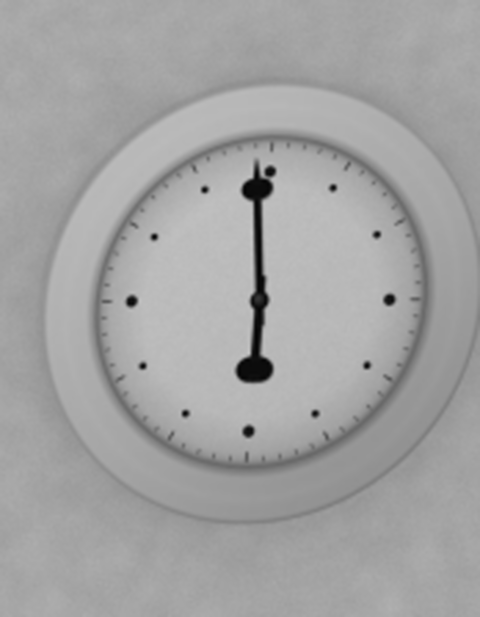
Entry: h=5 m=59
